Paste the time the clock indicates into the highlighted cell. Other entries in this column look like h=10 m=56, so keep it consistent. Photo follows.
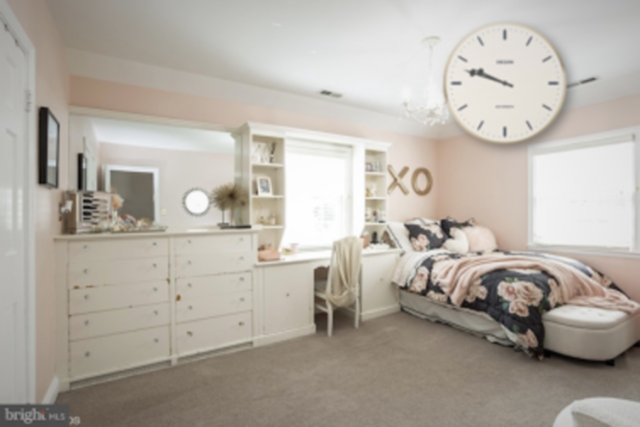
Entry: h=9 m=48
